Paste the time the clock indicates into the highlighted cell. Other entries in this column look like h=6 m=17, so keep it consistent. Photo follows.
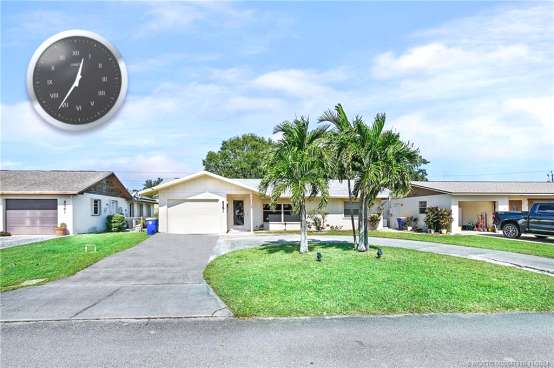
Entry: h=12 m=36
